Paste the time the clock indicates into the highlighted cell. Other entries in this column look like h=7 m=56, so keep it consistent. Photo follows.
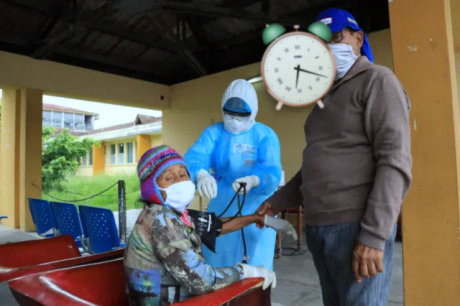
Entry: h=6 m=18
